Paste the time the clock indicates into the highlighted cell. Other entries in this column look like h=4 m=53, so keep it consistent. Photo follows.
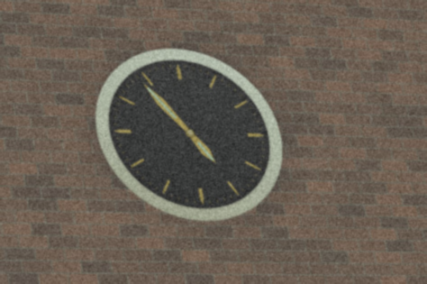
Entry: h=4 m=54
